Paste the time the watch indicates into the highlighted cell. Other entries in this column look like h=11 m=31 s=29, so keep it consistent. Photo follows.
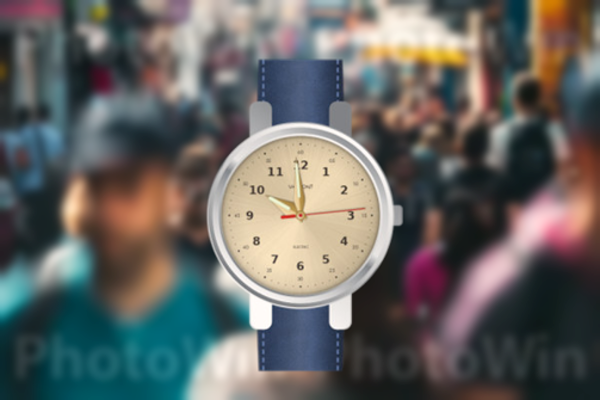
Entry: h=9 m=59 s=14
